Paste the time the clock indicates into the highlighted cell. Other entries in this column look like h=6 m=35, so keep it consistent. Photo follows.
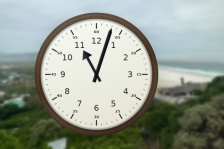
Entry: h=11 m=3
